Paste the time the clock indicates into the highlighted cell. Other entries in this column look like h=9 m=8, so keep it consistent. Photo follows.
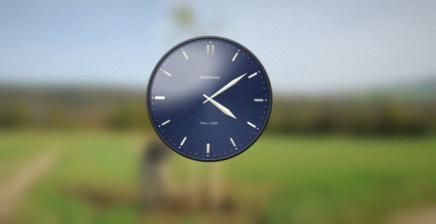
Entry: h=4 m=9
